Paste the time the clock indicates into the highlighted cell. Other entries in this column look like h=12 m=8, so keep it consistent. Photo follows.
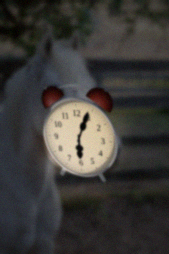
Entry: h=6 m=4
